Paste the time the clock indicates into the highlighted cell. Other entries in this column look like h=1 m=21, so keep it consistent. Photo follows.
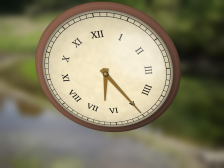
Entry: h=6 m=25
